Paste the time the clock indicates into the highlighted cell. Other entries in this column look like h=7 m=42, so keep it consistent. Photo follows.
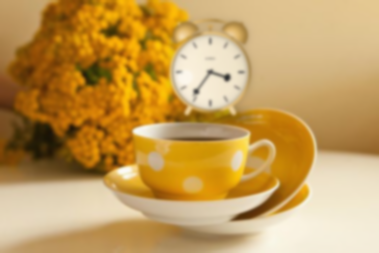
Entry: h=3 m=36
